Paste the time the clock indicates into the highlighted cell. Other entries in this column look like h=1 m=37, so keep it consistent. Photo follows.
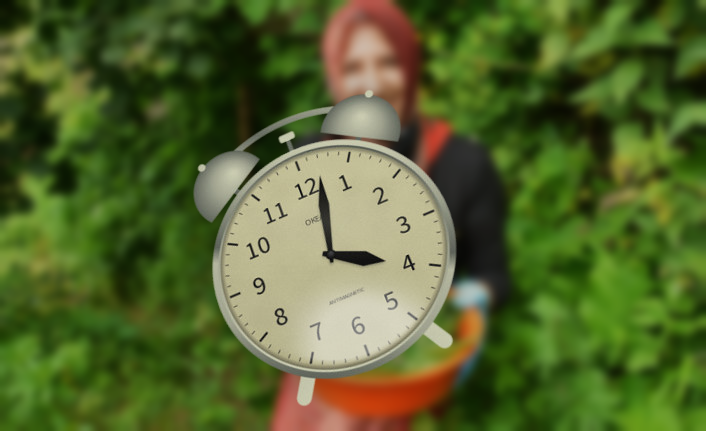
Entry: h=4 m=2
